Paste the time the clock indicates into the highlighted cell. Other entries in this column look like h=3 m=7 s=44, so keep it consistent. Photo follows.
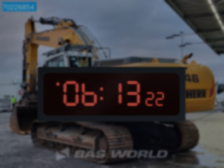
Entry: h=6 m=13 s=22
